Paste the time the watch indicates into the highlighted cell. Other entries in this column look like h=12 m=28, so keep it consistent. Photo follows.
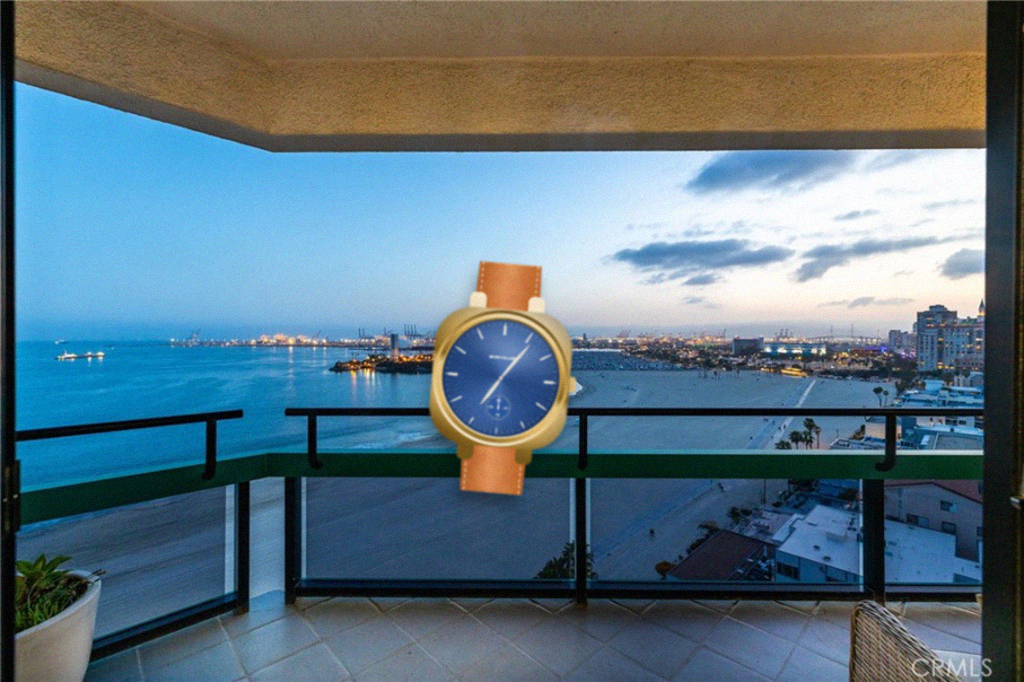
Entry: h=7 m=6
